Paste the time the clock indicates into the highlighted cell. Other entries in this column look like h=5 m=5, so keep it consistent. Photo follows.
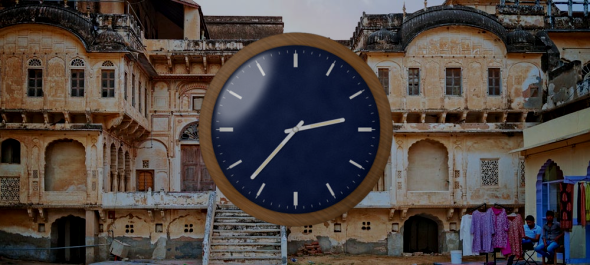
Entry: h=2 m=37
